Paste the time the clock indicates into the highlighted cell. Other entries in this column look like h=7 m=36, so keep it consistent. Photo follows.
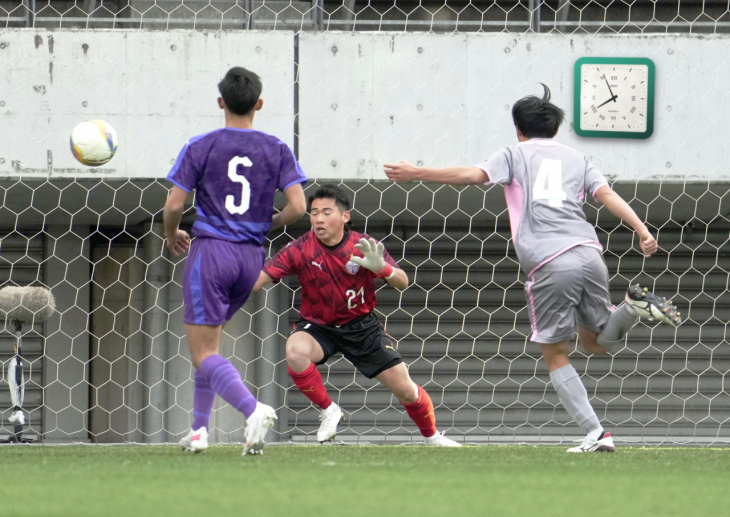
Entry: h=7 m=56
